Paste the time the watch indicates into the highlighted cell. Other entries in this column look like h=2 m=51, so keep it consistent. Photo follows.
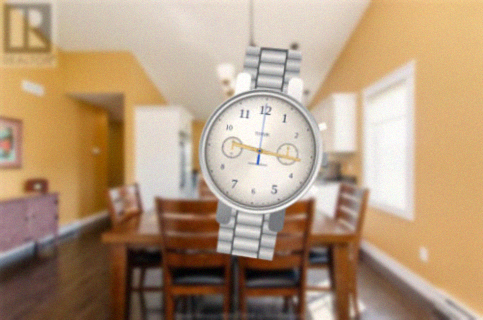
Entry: h=9 m=16
